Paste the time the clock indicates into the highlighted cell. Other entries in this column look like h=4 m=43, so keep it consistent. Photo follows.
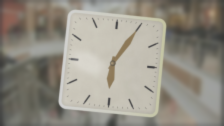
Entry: h=6 m=5
